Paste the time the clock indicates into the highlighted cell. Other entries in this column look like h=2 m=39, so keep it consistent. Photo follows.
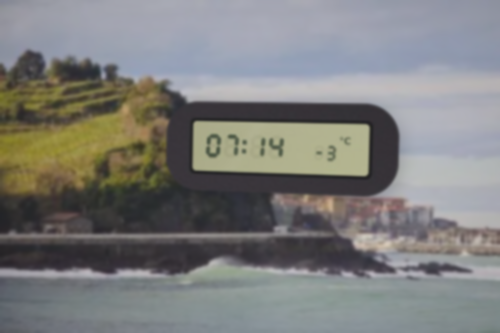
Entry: h=7 m=14
